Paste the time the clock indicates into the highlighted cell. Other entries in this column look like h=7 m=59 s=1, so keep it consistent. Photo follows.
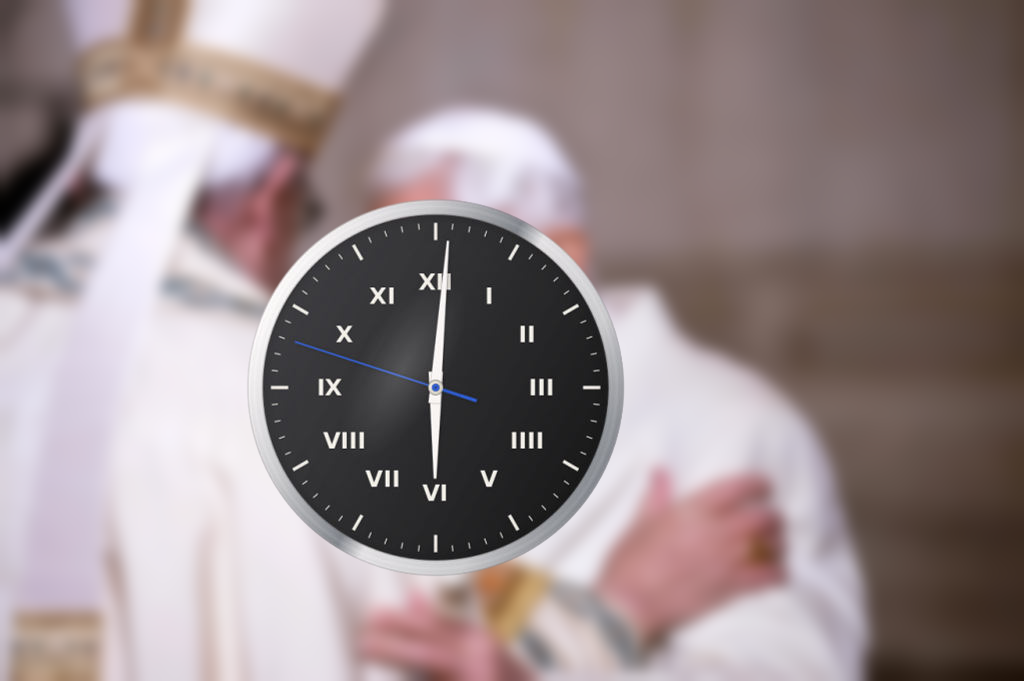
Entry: h=6 m=0 s=48
